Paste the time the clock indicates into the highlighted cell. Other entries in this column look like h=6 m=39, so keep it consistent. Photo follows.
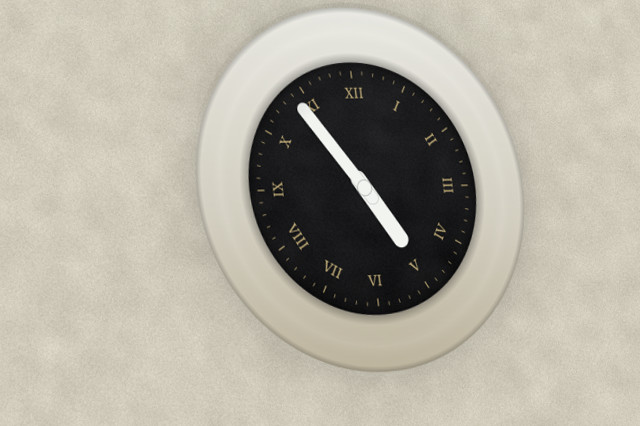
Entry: h=4 m=54
